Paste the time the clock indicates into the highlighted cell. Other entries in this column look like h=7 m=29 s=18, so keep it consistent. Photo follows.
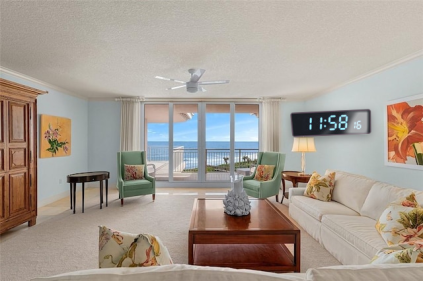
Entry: h=11 m=58 s=16
